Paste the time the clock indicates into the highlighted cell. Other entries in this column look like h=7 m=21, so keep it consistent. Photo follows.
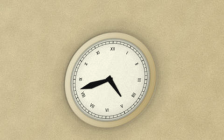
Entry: h=4 m=42
